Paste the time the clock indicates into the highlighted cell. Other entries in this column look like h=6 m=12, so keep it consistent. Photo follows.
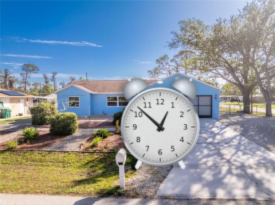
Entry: h=12 m=52
